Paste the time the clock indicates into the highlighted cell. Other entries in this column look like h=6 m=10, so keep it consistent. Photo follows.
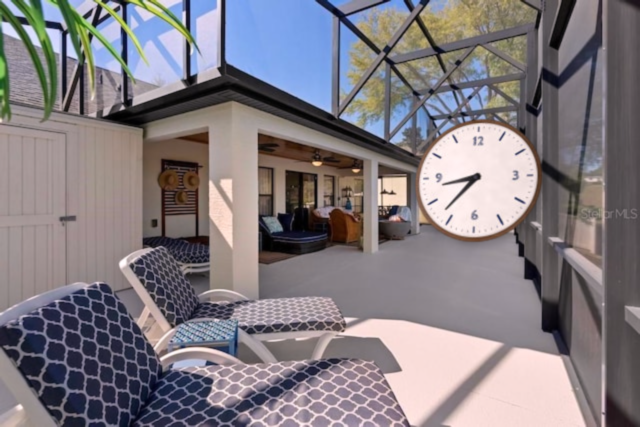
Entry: h=8 m=37
